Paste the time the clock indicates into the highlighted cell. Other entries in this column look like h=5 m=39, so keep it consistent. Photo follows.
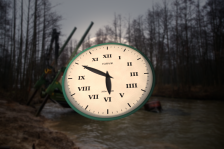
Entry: h=5 m=50
